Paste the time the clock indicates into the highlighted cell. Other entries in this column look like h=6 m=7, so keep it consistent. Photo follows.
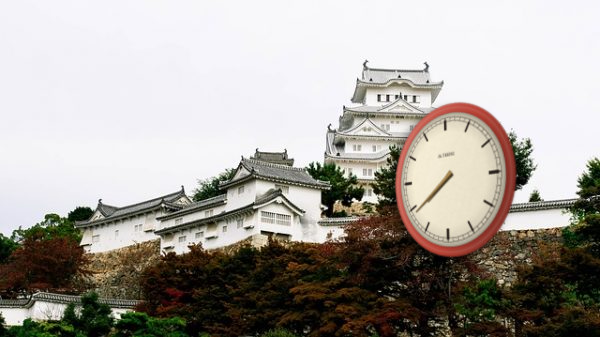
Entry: h=7 m=39
